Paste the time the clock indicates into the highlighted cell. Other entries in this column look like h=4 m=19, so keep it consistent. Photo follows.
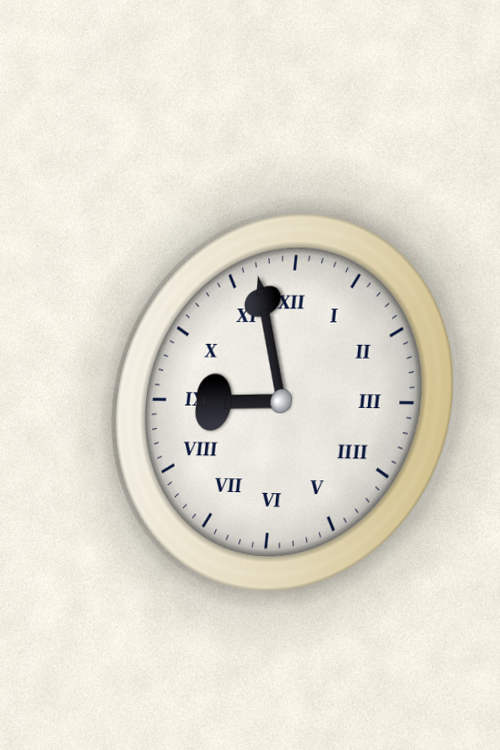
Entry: h=8 m=57
